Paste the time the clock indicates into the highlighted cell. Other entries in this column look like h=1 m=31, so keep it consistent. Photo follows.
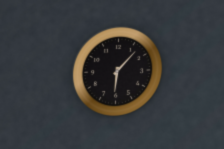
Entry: h=6 m=7
